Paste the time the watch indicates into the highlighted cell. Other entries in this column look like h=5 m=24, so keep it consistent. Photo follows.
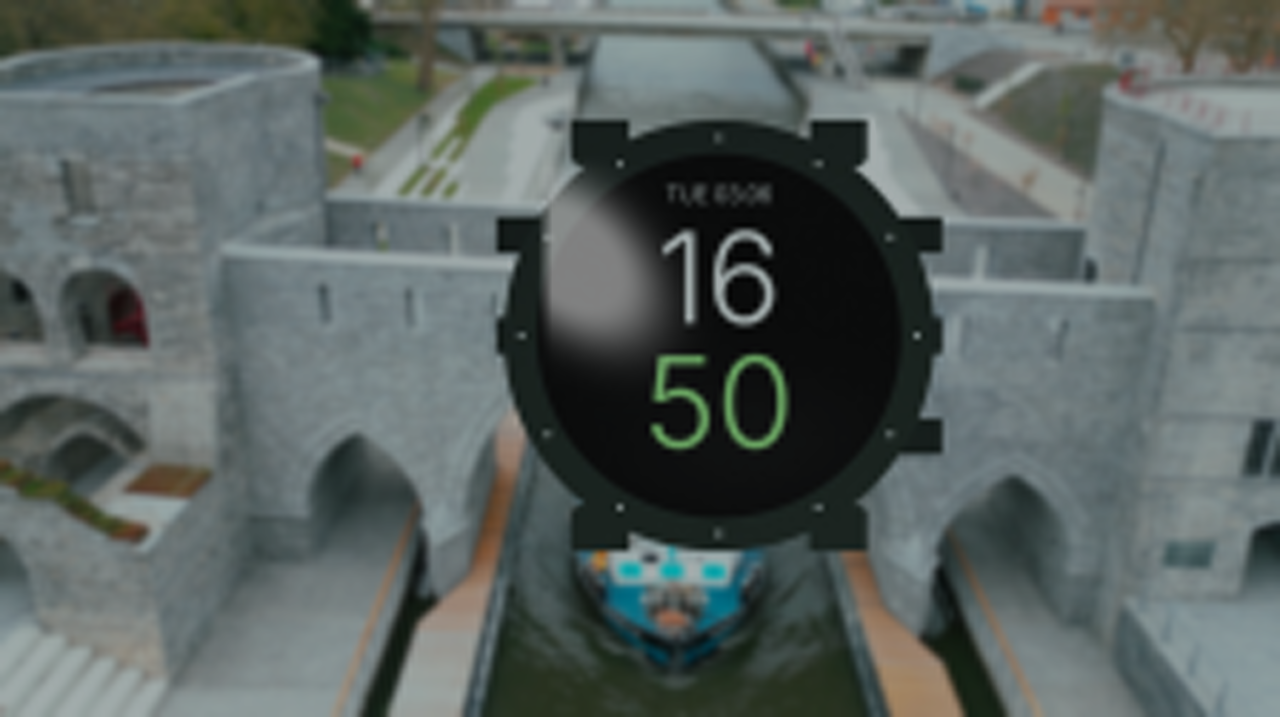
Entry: h=16 m=50
